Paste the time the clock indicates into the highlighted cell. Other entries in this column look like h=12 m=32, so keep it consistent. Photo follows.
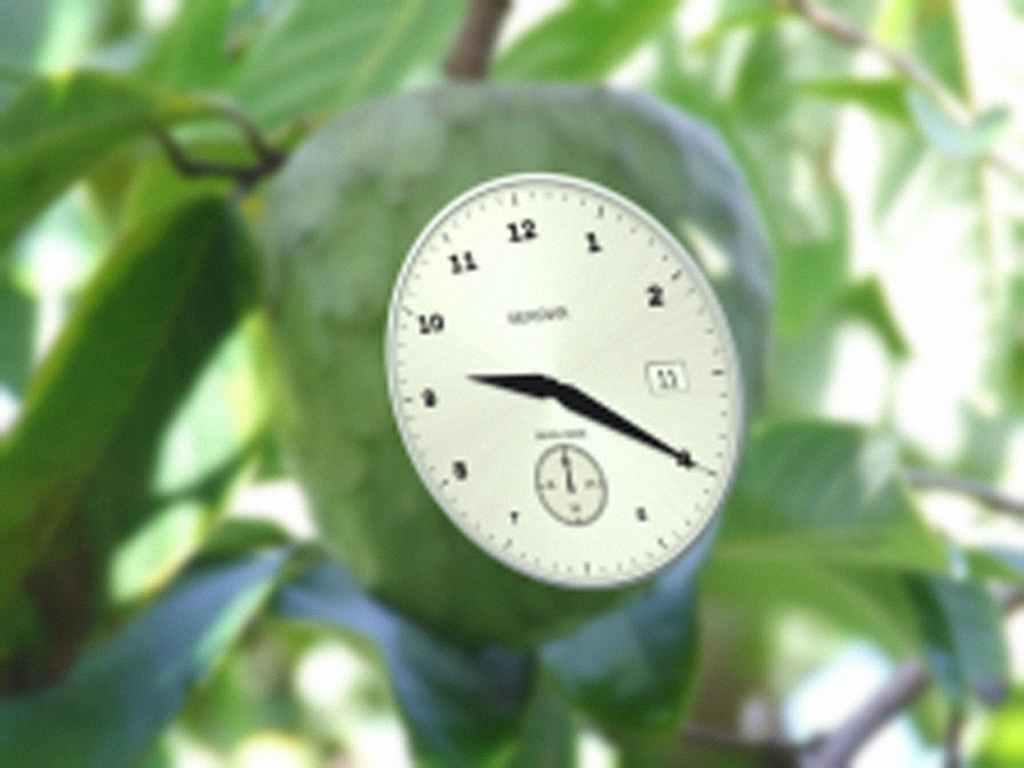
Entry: h=9 m=20
